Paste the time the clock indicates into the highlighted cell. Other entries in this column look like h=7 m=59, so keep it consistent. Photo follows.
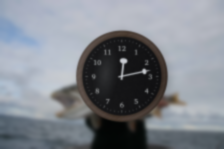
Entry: h=12 m=13
